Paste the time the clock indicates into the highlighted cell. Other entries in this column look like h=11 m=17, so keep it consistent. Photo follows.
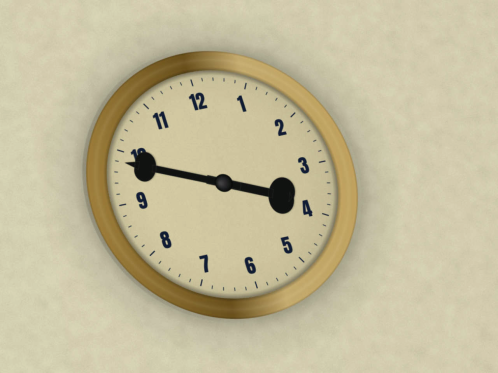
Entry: h=3 m=49
